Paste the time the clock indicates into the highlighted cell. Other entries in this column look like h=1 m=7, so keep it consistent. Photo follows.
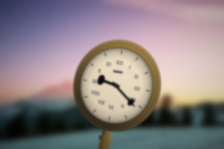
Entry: h=9 m=21
